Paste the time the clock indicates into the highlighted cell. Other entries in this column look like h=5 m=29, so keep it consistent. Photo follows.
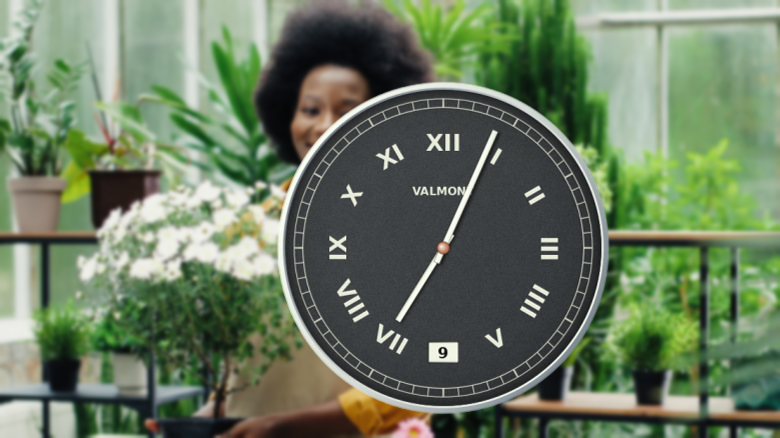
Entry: h=7 m=4
